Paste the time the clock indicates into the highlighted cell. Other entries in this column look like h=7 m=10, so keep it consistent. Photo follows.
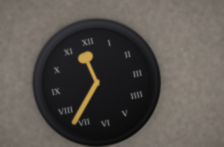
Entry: h=11 m=37
